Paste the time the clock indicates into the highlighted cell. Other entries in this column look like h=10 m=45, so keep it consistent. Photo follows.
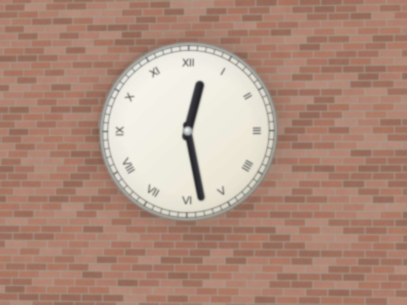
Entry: h=12 m=28
